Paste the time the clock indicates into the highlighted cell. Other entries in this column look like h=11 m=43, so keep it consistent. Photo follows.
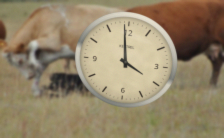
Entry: h=3 m=59
